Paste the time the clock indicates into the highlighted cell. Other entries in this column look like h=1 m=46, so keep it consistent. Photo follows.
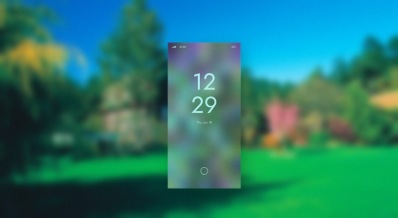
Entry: h=12 m=29
